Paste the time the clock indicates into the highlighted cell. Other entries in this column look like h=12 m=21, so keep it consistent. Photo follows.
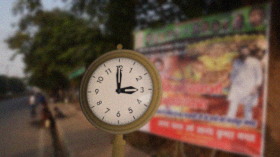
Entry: h=3 m=0
